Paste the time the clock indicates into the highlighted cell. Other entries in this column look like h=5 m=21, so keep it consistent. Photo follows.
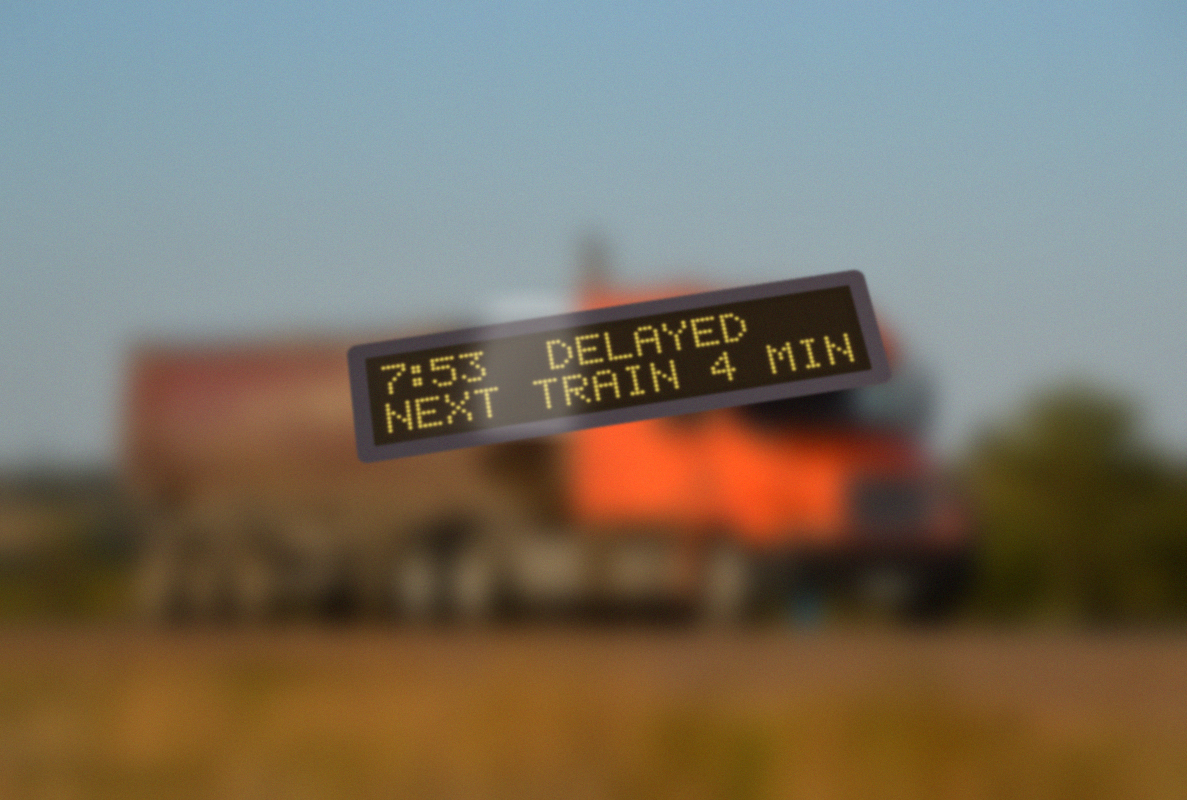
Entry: h=7 m=53
